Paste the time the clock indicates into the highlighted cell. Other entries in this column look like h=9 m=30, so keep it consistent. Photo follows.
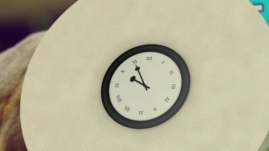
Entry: h=9 m=55
